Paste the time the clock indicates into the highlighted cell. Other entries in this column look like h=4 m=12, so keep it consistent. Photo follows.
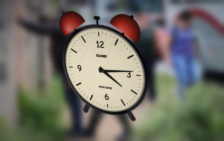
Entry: h=4 m=14
